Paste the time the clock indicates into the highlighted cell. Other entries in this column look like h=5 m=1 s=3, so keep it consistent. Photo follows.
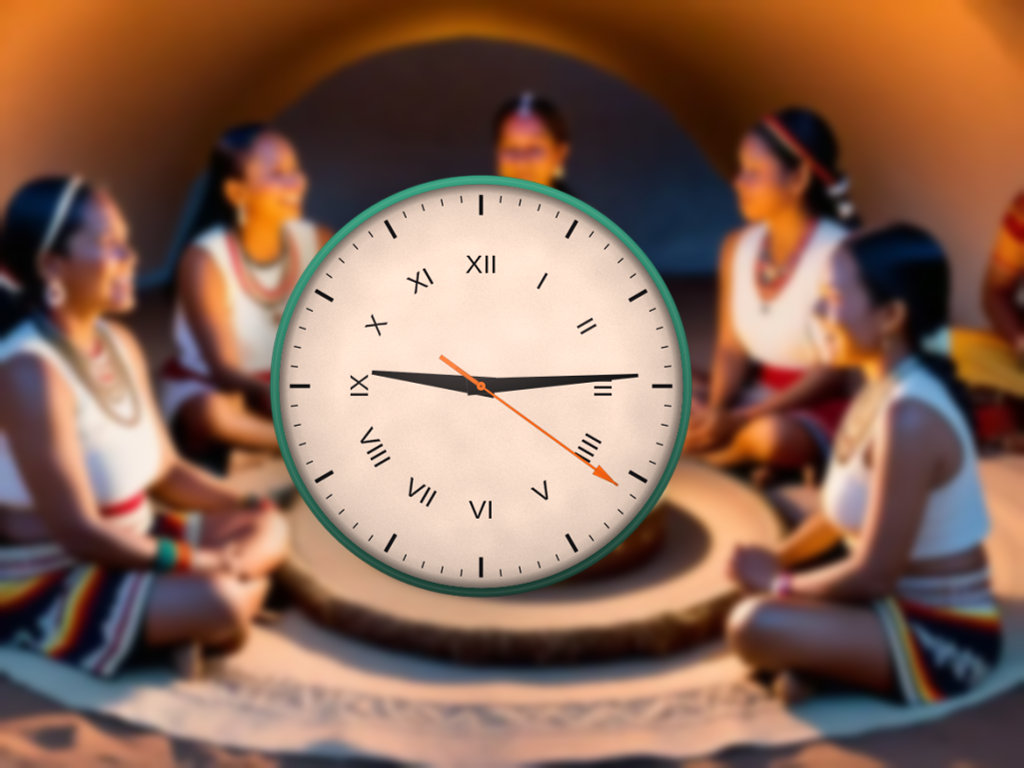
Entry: h=9 m=14 s=21
